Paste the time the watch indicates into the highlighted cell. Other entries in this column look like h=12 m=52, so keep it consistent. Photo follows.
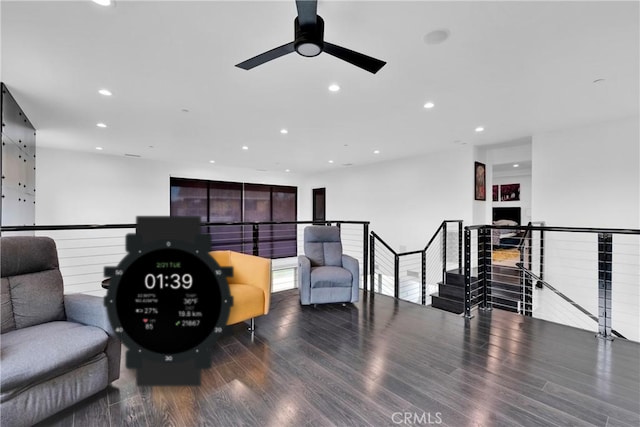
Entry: h=1 m=39
